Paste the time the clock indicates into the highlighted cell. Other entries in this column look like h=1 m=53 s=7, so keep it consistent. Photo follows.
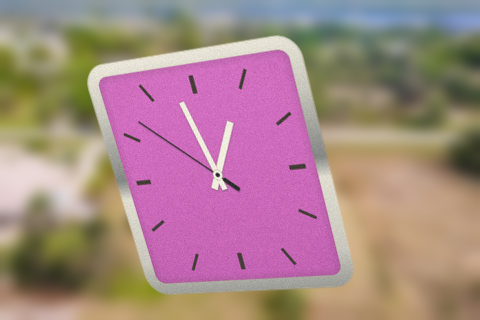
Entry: h=12 m=57 s=52
